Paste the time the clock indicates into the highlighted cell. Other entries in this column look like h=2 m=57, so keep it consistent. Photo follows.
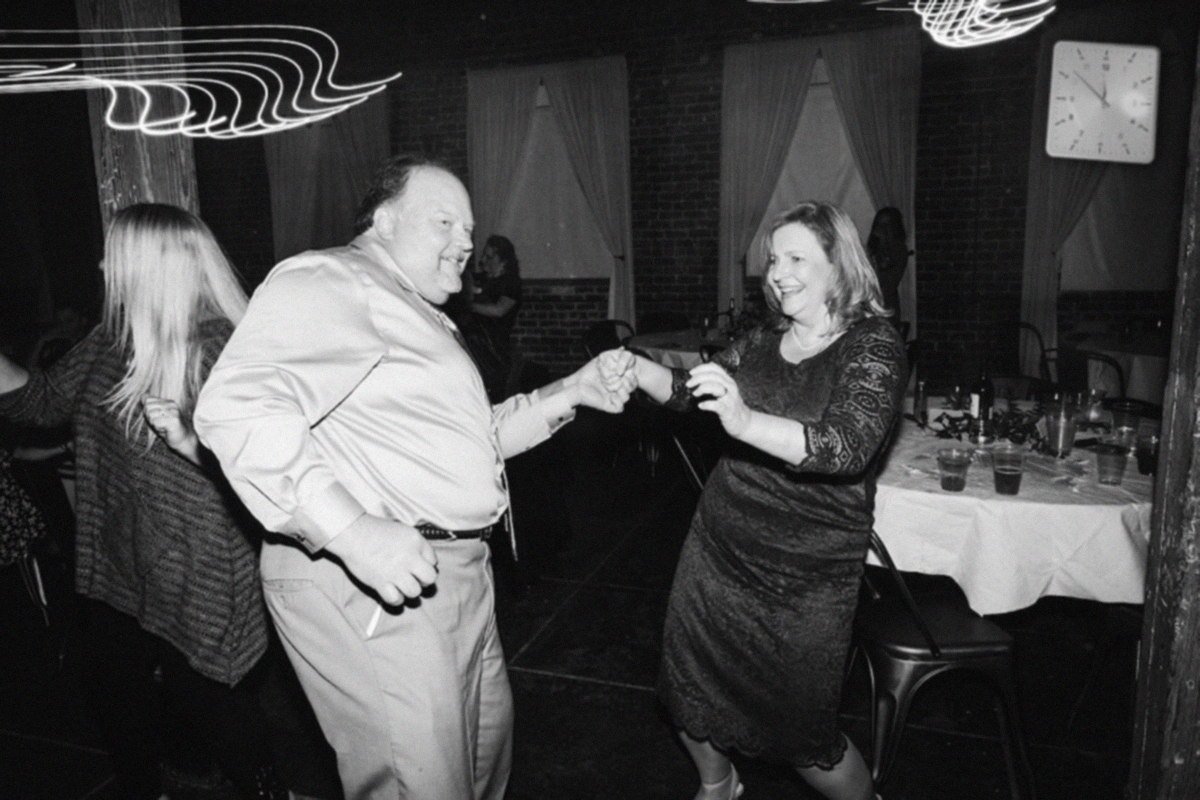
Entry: h=11 m=52
